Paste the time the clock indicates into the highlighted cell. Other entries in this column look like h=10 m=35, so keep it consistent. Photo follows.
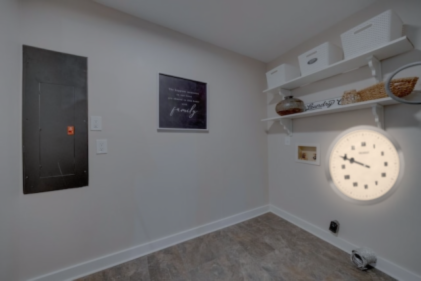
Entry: h=9 m=49
